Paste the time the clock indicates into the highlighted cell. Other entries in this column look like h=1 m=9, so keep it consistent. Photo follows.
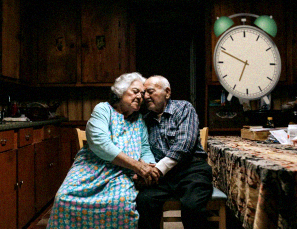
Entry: h=6 m=49
